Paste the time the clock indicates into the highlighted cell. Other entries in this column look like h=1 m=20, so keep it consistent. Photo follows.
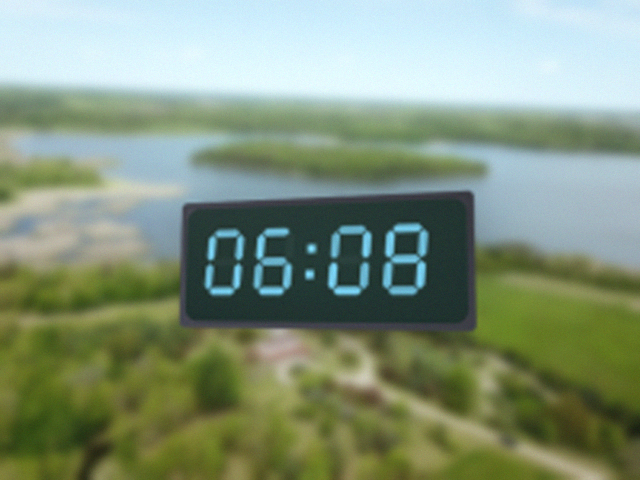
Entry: h=6 m=8
